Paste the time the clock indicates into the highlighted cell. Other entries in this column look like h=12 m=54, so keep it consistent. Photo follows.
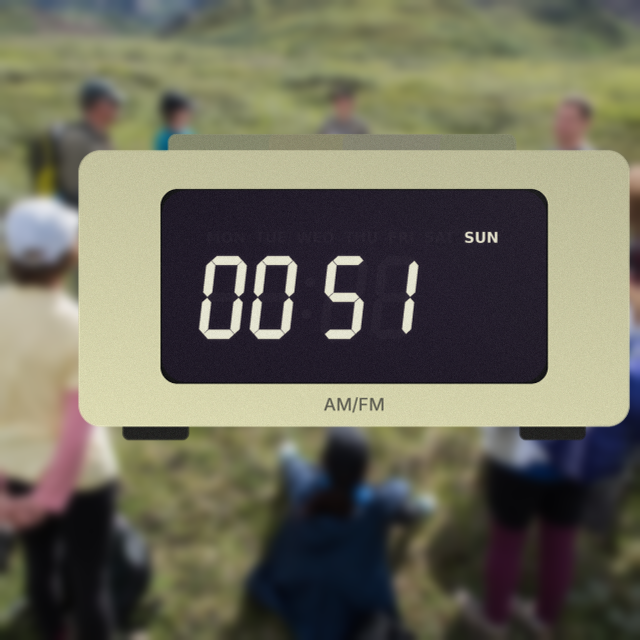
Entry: h=0 m=51
